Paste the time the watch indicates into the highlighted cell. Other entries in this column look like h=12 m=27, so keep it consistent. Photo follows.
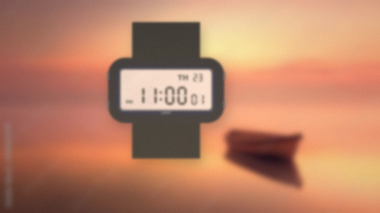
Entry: h=11 m=0
